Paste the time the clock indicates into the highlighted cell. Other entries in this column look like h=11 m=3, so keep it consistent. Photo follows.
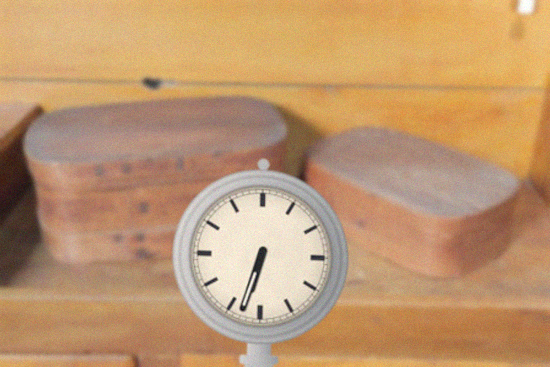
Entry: h=6 m=33
